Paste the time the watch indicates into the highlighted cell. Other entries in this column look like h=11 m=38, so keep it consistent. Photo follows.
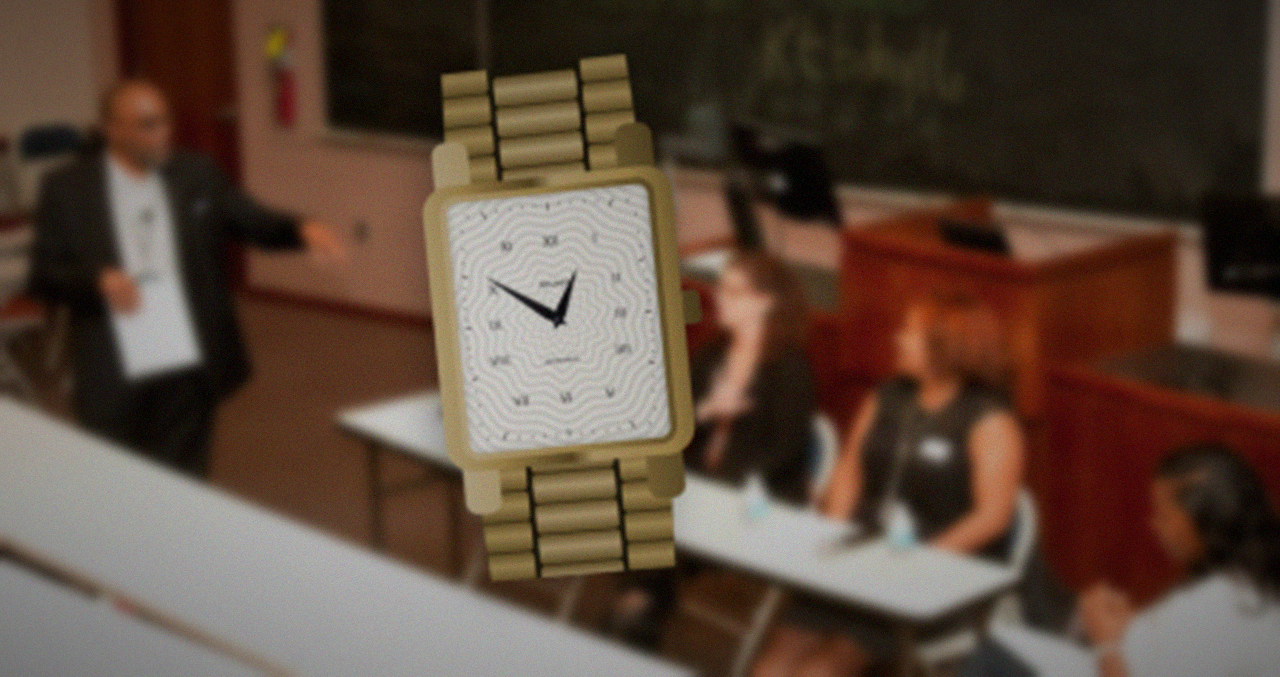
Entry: h=12 m=51
